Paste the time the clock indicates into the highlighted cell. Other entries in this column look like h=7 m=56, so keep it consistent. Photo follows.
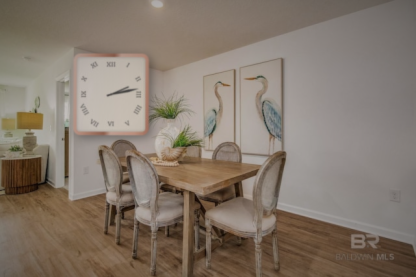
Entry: h=2 m=13
